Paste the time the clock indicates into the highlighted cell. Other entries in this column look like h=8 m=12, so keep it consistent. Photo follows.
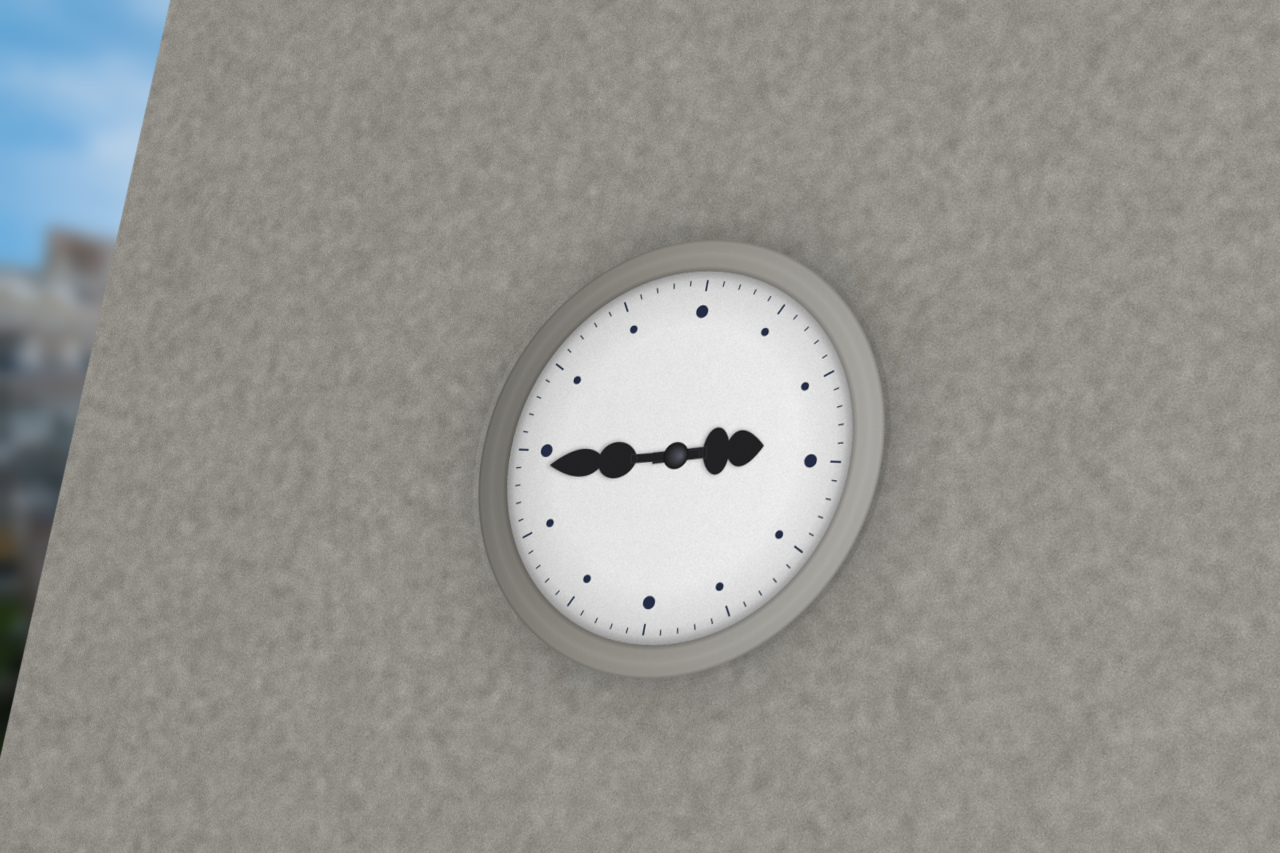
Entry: h=2 m=44
